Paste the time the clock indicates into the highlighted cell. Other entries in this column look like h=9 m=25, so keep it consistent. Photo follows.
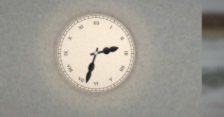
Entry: h=2 m=33
